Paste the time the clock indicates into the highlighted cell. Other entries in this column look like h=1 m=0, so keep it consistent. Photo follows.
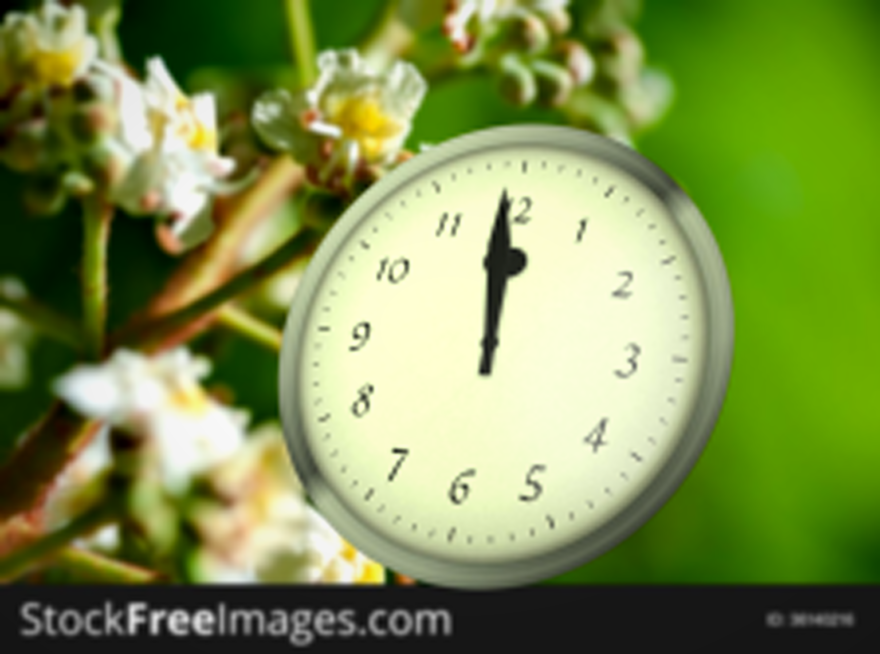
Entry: h=11 m=59
